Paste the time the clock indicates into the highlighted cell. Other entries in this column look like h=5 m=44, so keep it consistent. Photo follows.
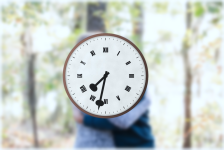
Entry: h=7 m=32
